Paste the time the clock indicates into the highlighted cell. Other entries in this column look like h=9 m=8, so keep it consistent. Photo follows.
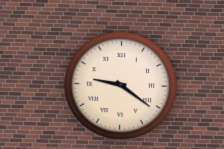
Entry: h=9 m=21
